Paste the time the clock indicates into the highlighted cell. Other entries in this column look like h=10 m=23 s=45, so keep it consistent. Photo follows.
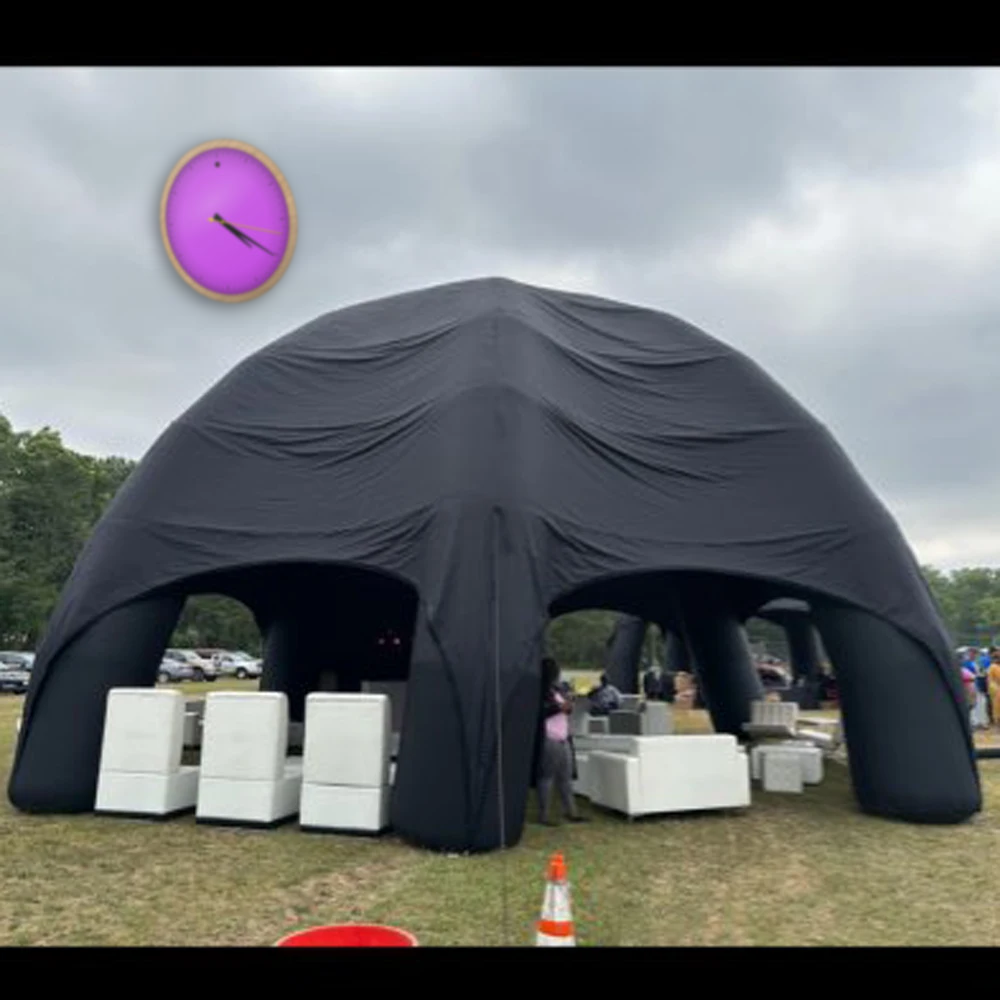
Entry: h=4 m=20 s=17
